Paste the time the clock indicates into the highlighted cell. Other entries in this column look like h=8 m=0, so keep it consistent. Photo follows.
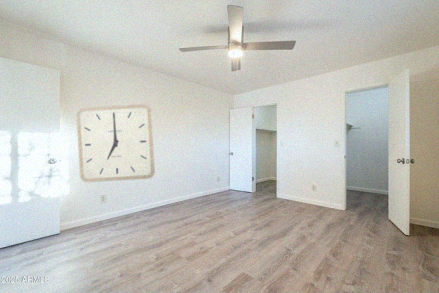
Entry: h=7 m=0
